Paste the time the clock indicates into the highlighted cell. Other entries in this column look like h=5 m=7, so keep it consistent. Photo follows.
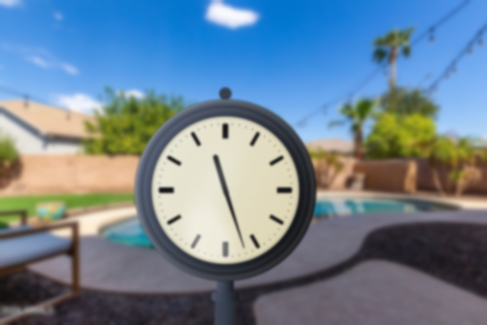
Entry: h=11 m=27
